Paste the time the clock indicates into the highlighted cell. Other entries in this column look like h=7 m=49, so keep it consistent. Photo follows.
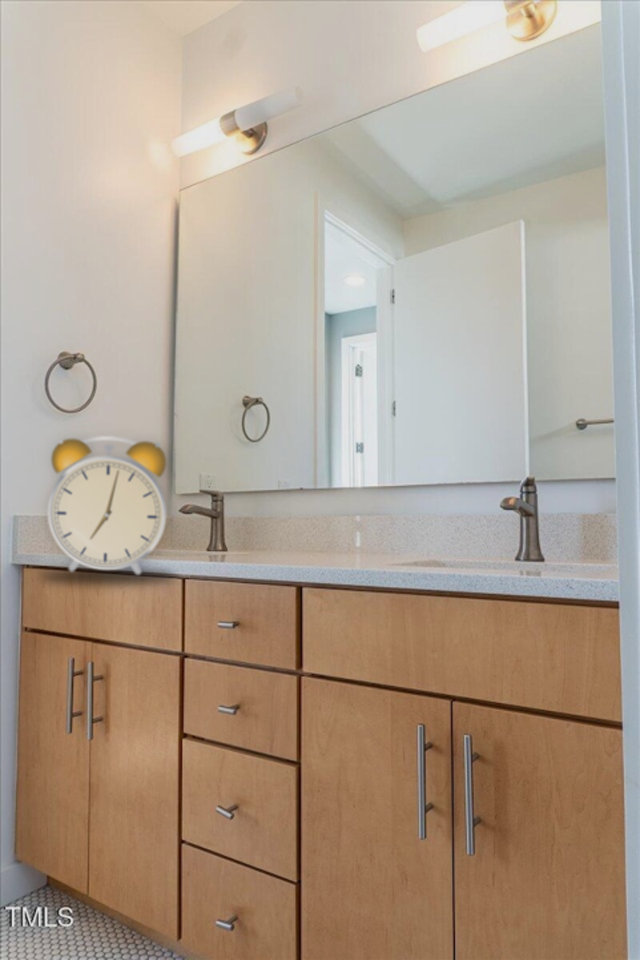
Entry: h=7 m=2
